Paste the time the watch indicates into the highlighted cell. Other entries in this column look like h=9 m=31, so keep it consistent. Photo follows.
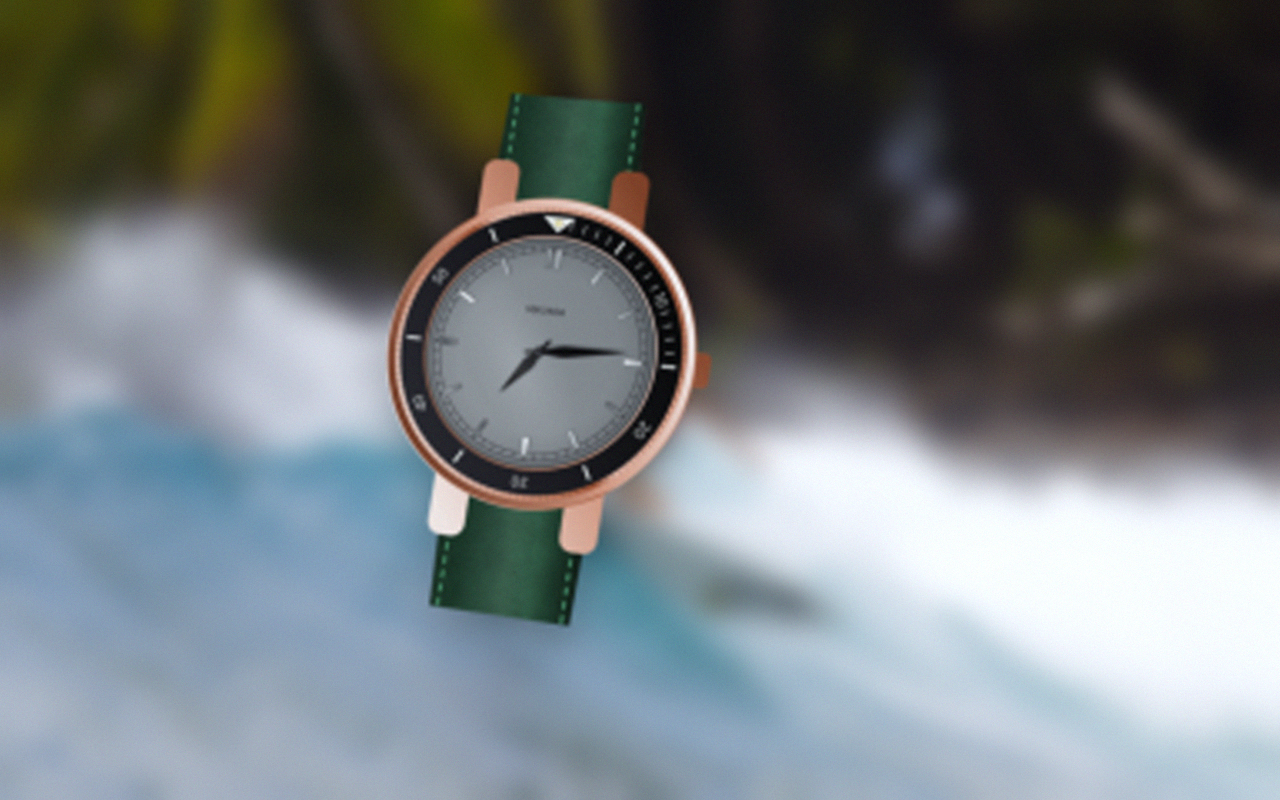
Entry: h=7 m=14
